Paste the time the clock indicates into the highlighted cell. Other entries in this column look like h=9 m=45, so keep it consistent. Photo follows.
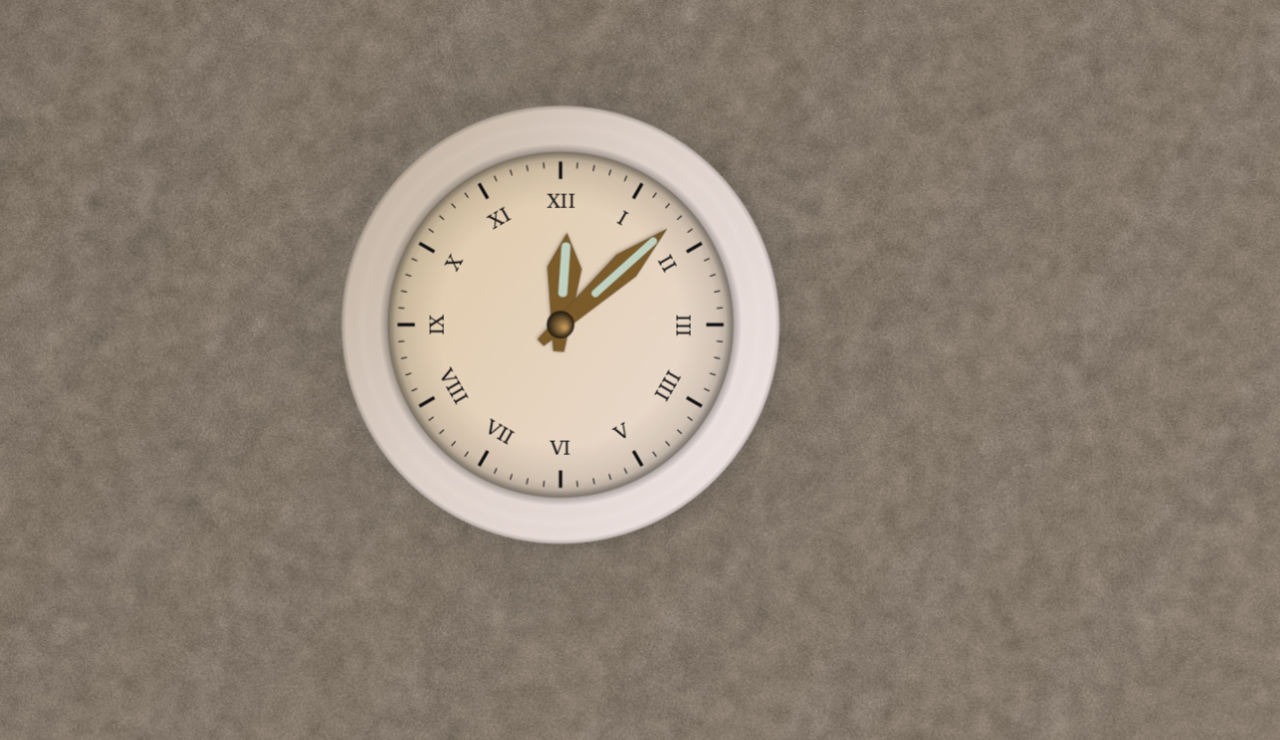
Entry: h=12 m=8
